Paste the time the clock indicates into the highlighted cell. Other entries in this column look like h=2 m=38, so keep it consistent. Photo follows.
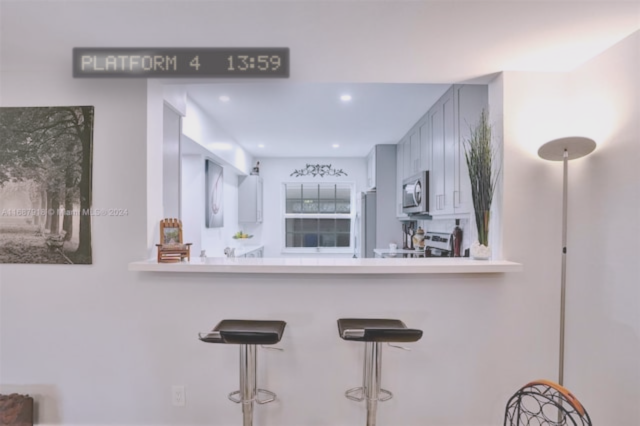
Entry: h=13 m=59
